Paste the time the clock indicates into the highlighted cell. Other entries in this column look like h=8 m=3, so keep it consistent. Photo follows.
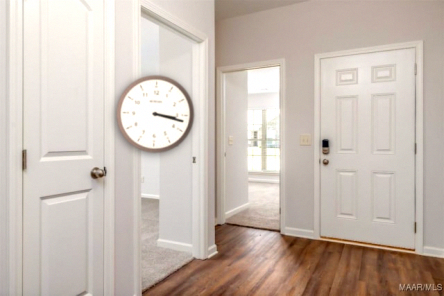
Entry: h=3 m=17
